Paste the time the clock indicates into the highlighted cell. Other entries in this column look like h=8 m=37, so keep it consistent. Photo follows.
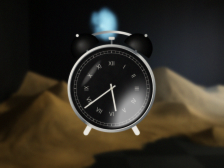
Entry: h=5 m=39
